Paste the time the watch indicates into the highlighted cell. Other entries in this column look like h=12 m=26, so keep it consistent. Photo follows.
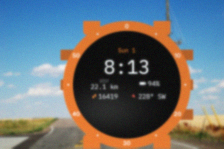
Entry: h=8 m=13
